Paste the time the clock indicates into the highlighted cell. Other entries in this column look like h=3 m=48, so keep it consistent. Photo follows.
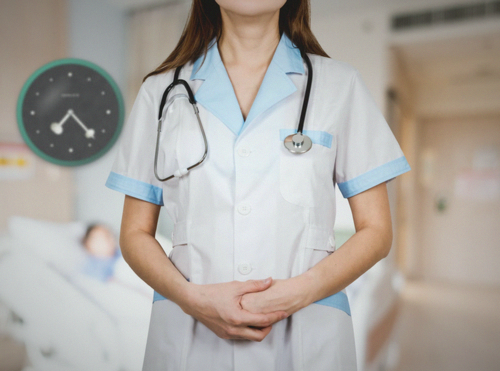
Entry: h=7 m=23
